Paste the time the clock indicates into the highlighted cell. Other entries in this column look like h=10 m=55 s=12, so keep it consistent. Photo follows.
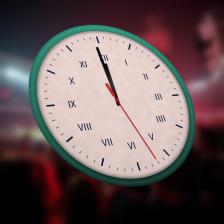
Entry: h=11 m=59 s=27
